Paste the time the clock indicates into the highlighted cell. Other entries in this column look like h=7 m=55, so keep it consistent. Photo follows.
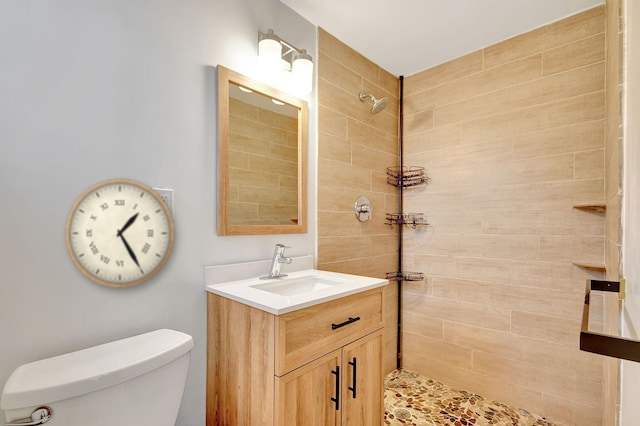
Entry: h=1 m=25
